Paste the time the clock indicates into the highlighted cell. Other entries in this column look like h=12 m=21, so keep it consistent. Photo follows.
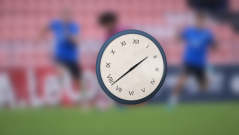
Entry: h=1 m=38
